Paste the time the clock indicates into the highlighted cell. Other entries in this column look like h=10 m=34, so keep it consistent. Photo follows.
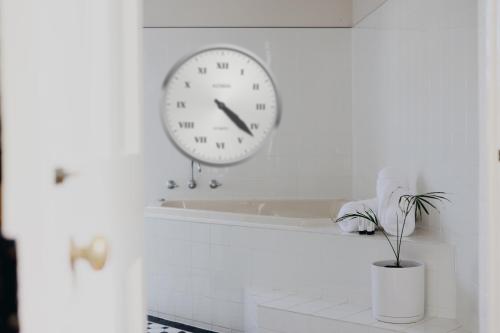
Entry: h=4 m=22
